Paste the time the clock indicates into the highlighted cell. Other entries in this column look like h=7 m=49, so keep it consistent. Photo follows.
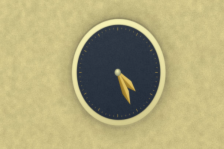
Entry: h=4 m=26
